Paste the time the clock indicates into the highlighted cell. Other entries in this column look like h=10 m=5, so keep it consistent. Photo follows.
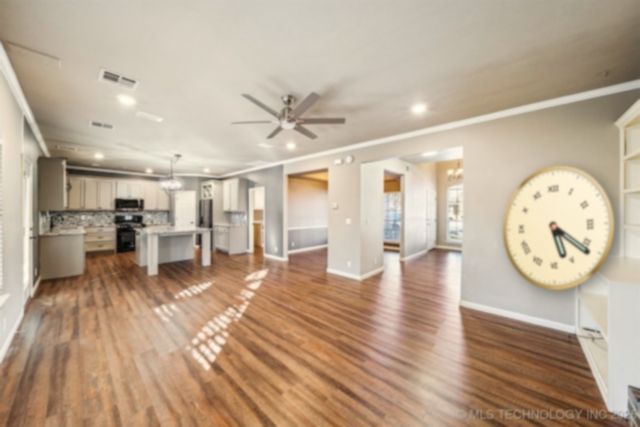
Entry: h=5 m=21
